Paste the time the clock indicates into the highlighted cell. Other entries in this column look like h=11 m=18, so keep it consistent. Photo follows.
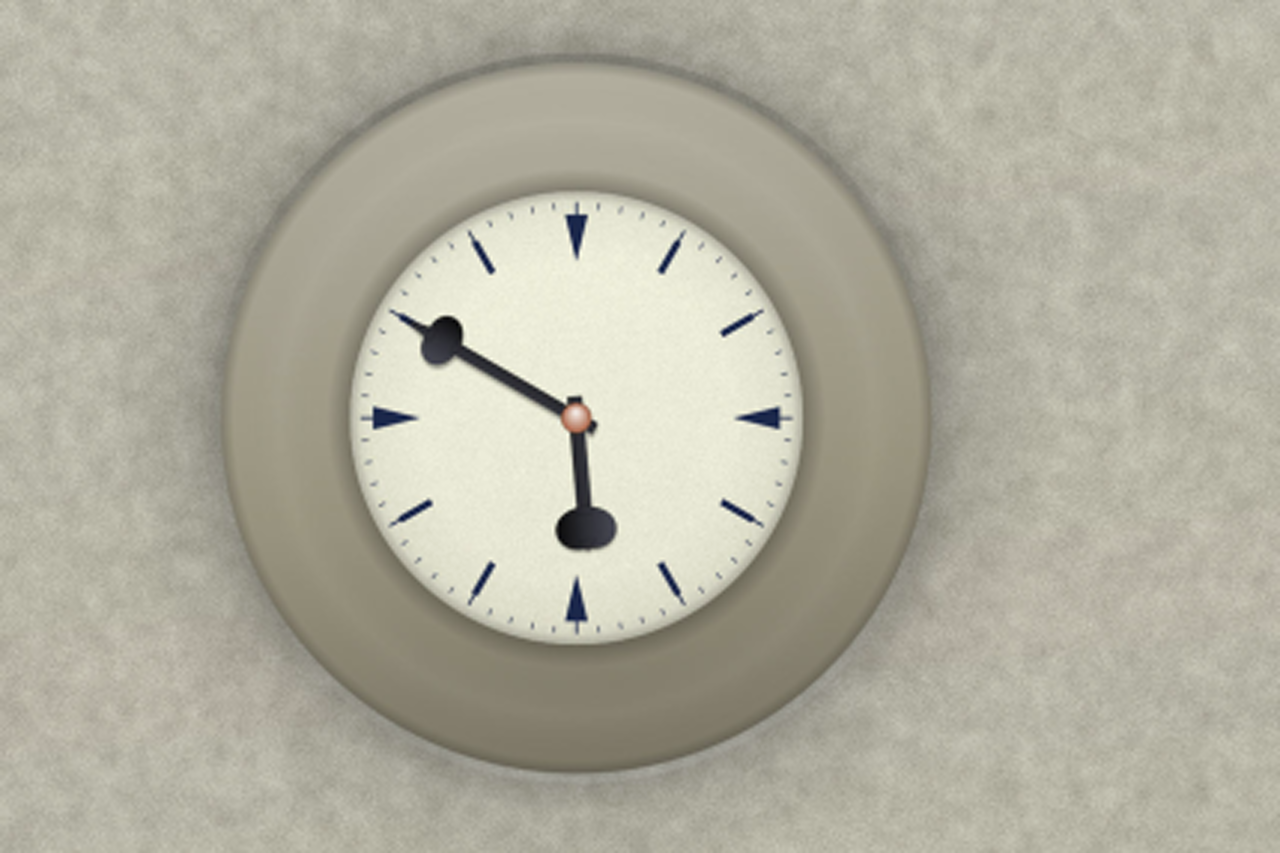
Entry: h=5 m=50
